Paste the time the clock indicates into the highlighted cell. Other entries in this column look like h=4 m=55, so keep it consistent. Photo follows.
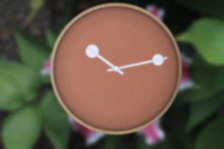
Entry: h=10 m=13
